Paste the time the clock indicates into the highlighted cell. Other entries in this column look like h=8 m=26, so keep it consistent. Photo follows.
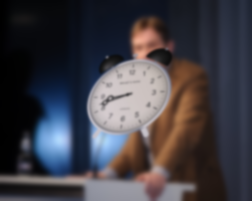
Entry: h=8 m=42
